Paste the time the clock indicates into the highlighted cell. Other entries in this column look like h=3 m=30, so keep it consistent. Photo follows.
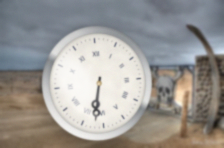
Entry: h=6 m=32
